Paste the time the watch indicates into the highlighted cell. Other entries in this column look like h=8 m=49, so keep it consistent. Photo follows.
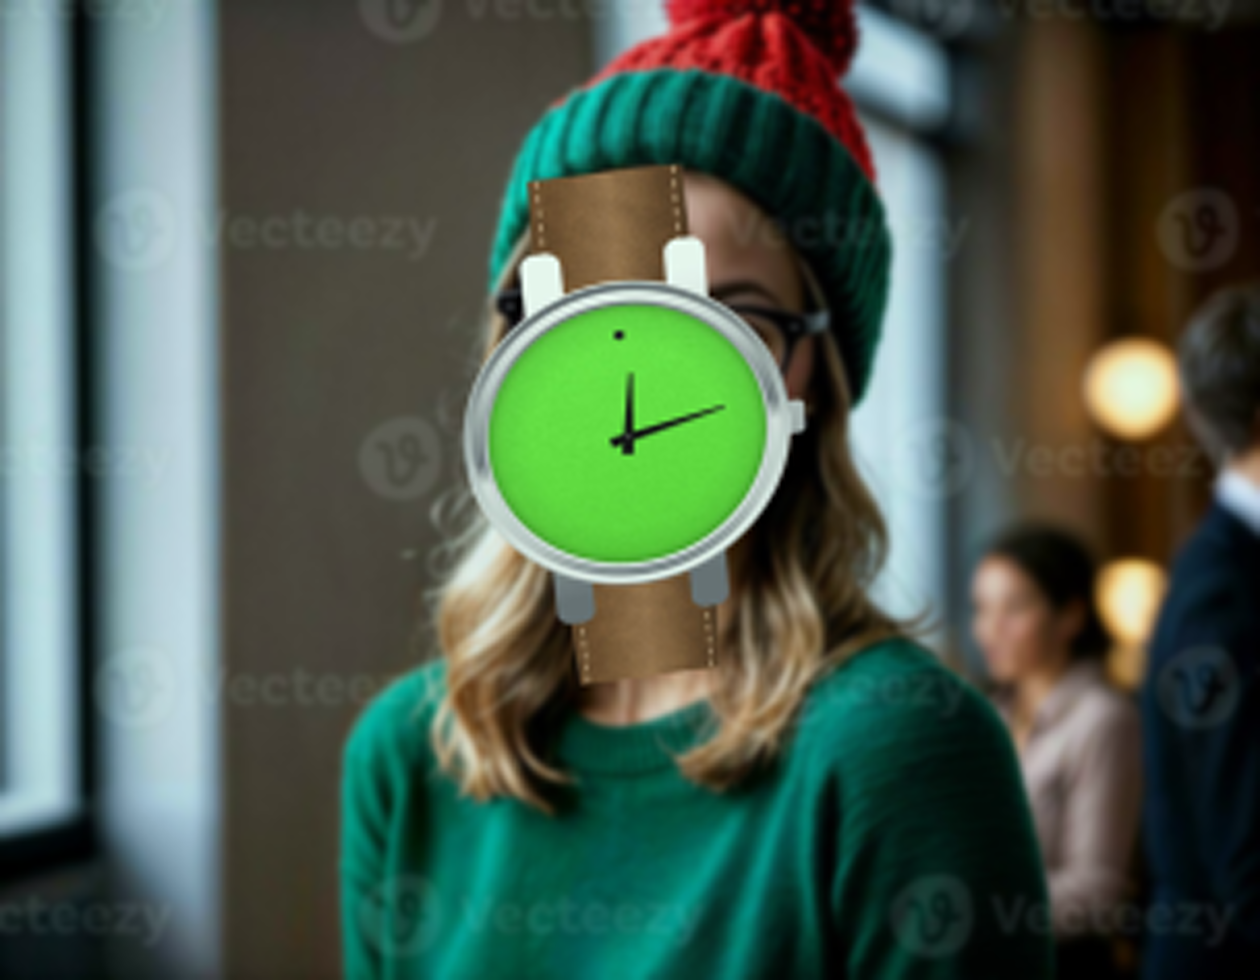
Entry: h=12 m=13
